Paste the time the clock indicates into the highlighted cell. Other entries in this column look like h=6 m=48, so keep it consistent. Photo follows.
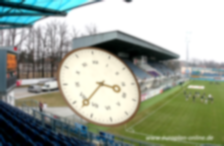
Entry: h=3 m=38
